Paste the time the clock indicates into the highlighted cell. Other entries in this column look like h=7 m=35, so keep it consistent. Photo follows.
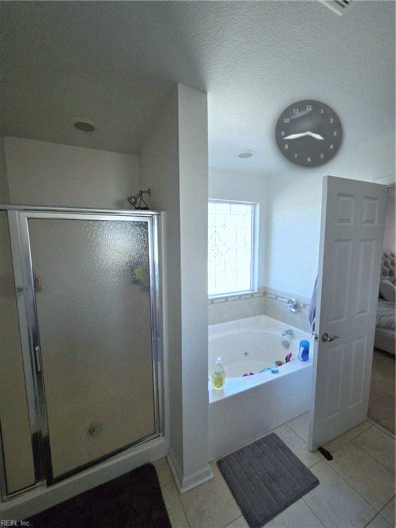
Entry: h=3 m=43
